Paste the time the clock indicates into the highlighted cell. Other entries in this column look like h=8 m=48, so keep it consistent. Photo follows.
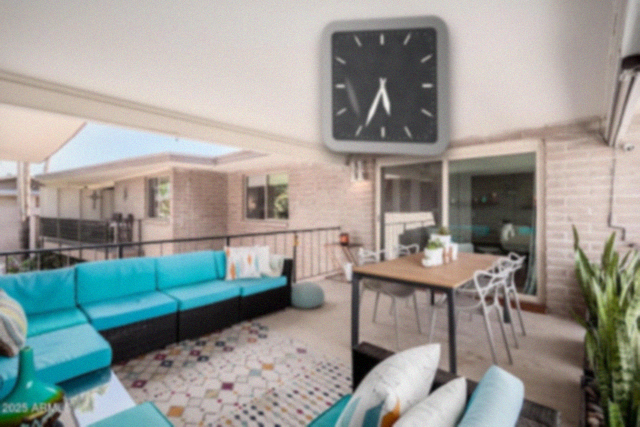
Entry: h=5 m=34
